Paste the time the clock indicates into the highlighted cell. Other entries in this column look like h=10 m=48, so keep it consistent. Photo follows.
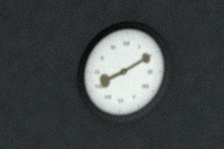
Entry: h=8 m=10
